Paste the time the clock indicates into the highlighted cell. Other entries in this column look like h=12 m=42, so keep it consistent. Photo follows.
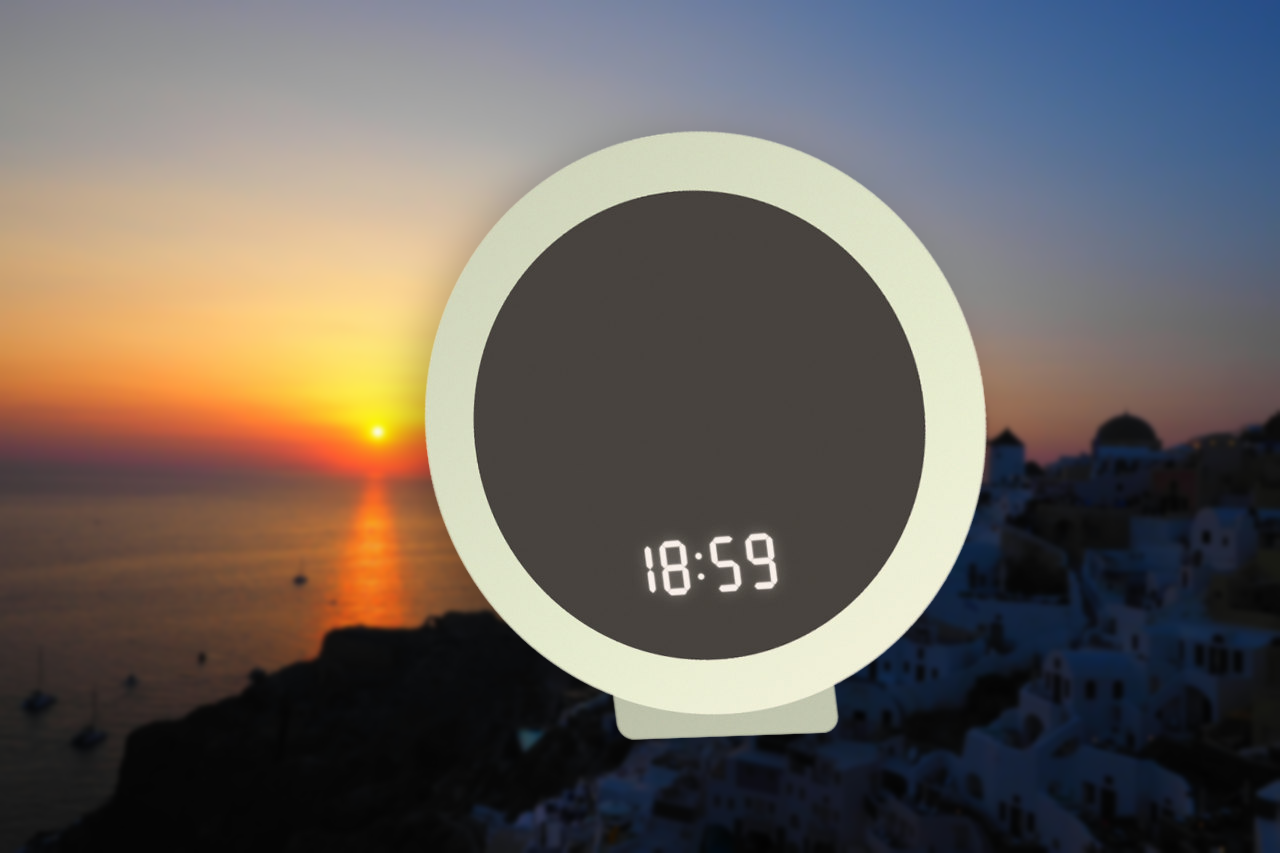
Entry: h=18 m=59
